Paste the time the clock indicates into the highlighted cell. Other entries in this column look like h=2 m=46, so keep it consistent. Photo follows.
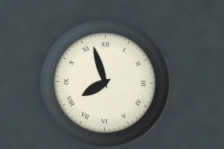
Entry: h=7 m=57
